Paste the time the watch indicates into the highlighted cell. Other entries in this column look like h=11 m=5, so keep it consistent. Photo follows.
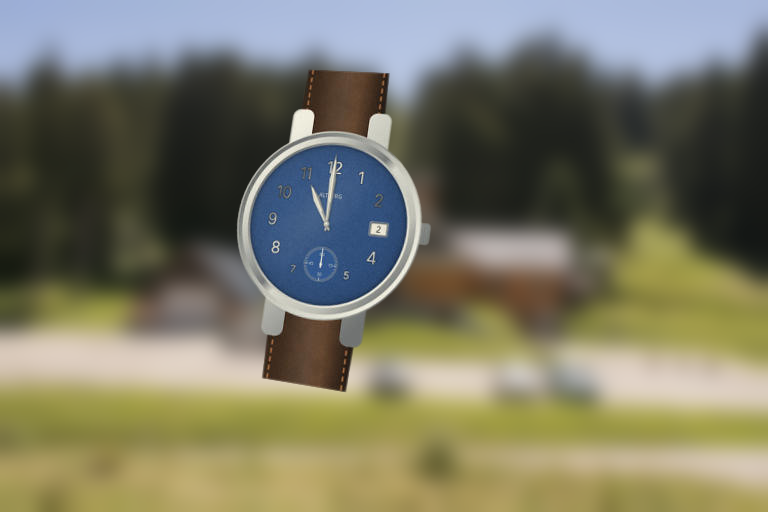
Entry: h=11 m=0
